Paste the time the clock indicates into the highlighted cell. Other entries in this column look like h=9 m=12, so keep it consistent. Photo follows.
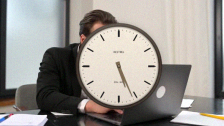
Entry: h=5 m=26
